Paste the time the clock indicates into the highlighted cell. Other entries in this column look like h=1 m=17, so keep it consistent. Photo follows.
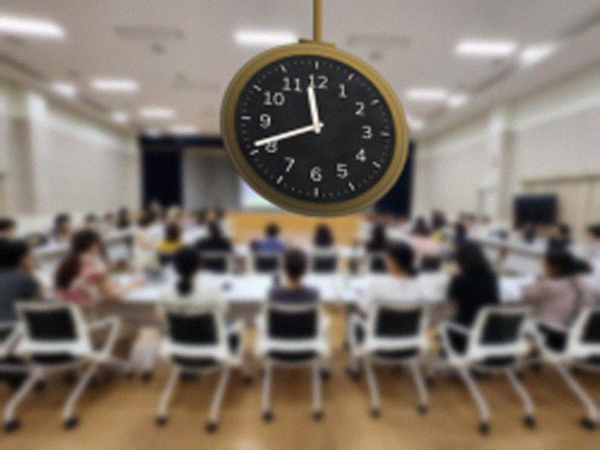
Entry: h=11 m=41
